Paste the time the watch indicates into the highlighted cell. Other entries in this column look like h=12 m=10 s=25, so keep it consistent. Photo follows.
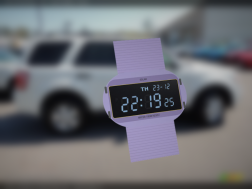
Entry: h=22 m=19 s=25
